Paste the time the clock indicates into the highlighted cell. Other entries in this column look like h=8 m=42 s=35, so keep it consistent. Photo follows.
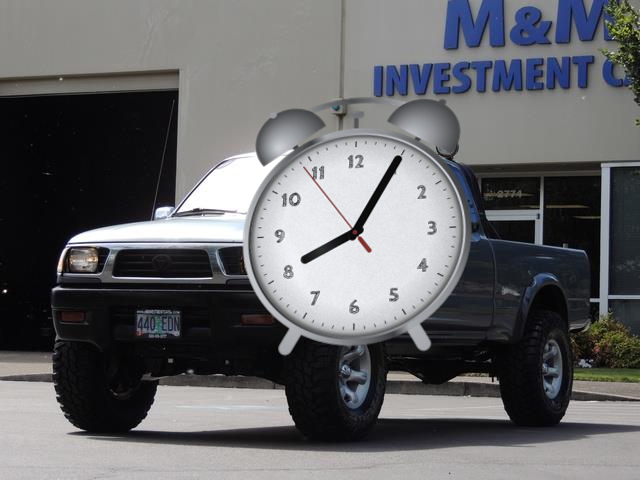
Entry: h=8 m=4 s=54
